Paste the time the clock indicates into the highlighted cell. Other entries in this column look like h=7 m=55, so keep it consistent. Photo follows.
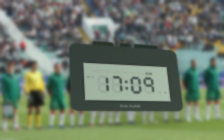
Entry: h=17 m=9
